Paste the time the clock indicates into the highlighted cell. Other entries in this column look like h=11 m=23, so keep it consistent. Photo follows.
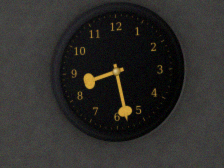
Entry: h=8 m=28
